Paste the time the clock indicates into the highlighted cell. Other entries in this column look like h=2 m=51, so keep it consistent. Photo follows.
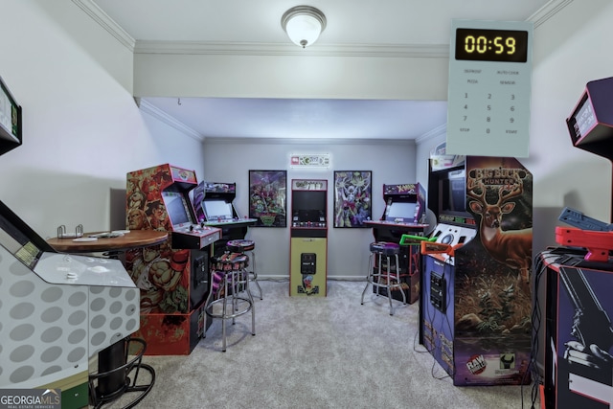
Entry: h=0 m=59
